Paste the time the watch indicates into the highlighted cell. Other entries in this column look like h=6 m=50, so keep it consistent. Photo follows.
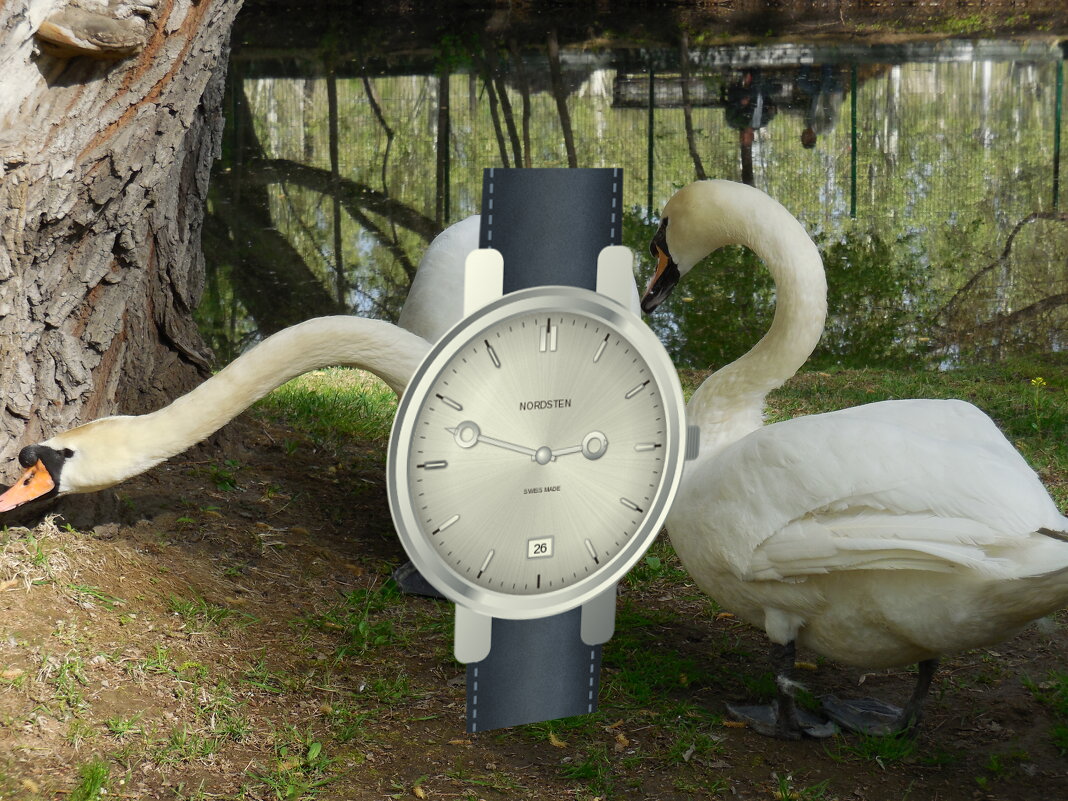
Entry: h=2 m=48
